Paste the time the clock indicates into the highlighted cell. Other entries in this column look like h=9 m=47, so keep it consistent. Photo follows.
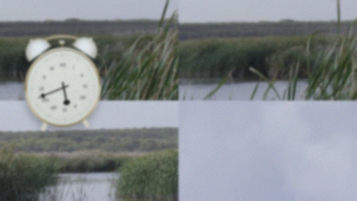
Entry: h=5 m=42
